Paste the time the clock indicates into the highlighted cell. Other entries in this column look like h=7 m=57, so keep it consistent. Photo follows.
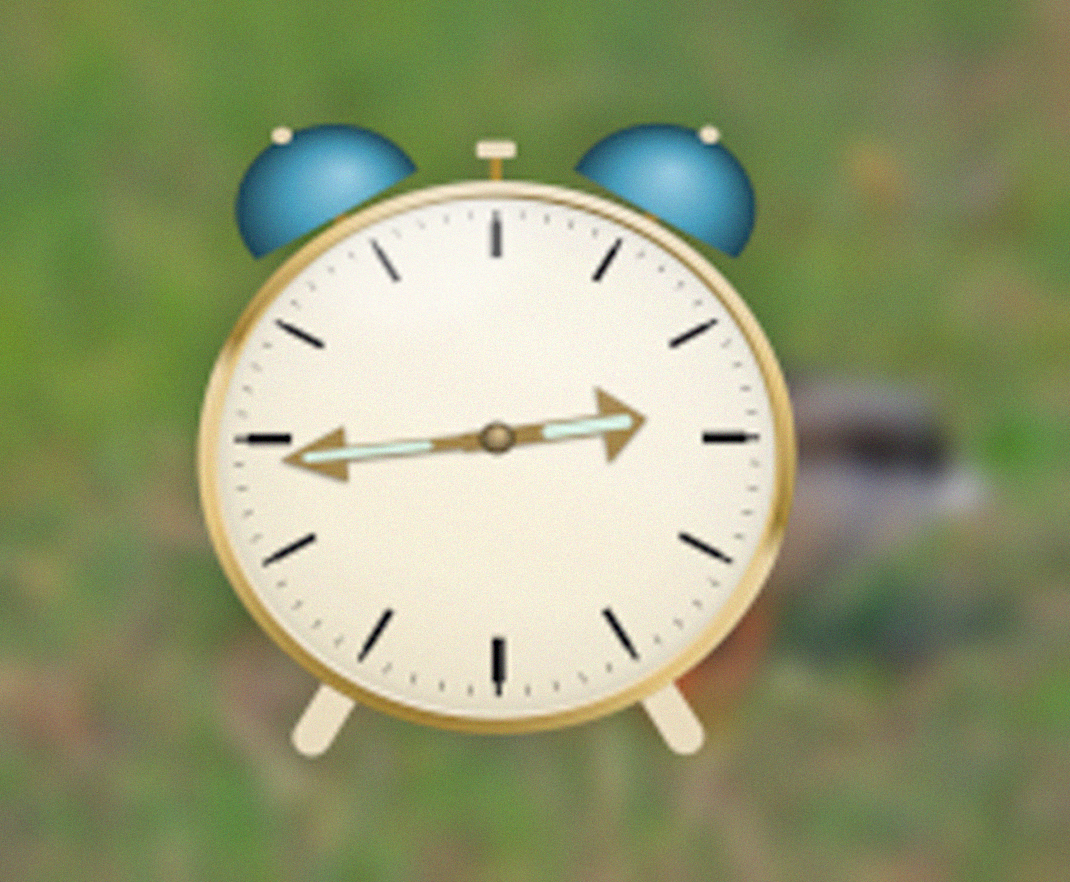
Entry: h=2 m=44
